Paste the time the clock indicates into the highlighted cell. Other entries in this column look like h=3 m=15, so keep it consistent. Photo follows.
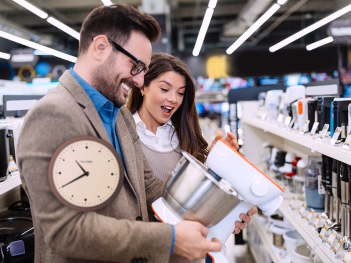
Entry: h=10 m=40
